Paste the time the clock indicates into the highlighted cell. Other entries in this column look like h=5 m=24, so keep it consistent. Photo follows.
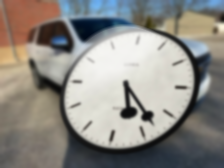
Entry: h=5 m=23
